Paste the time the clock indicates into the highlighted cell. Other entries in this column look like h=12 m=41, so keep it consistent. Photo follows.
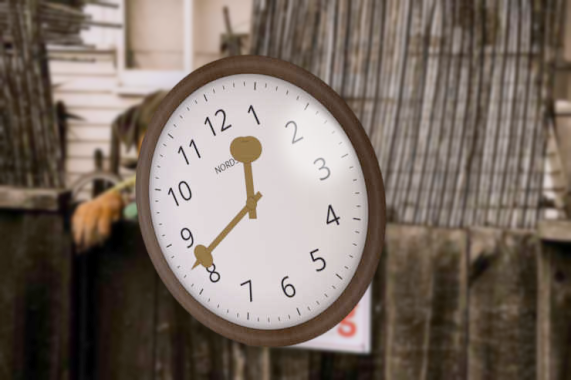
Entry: h=12 m=42
